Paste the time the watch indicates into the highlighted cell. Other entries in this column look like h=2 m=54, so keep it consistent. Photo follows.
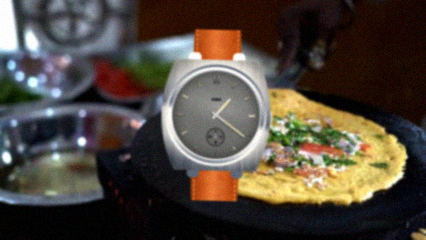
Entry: h=1 m=21
